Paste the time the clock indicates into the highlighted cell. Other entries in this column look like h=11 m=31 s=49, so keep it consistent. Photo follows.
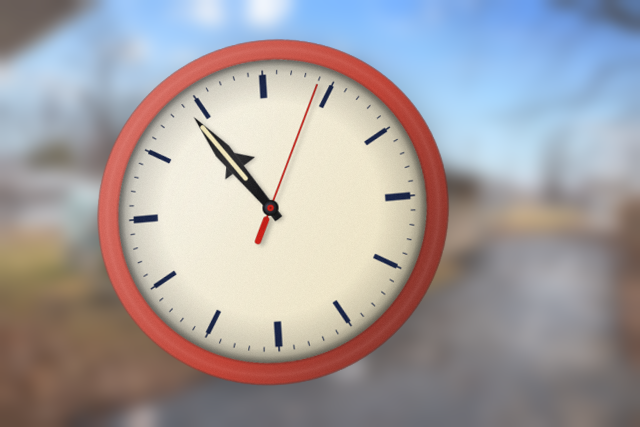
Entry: h=10 m=54 s=4
